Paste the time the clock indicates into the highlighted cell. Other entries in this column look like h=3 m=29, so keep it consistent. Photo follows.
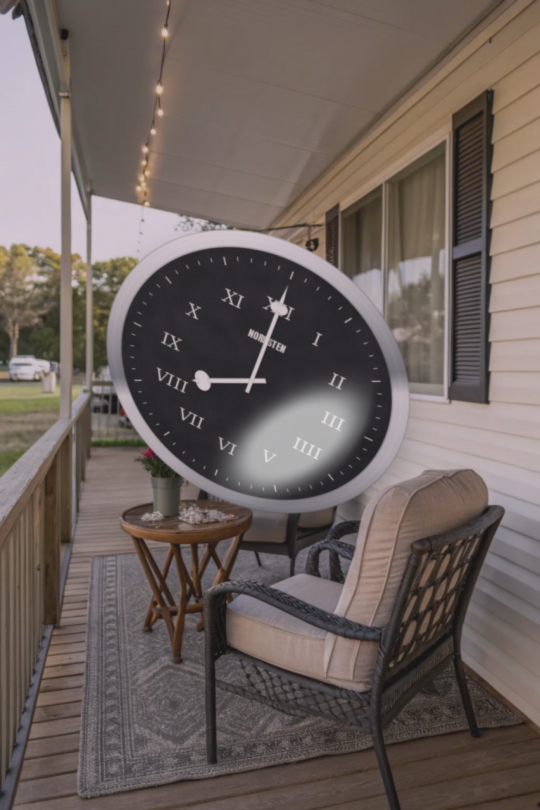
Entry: h=8 m=0
